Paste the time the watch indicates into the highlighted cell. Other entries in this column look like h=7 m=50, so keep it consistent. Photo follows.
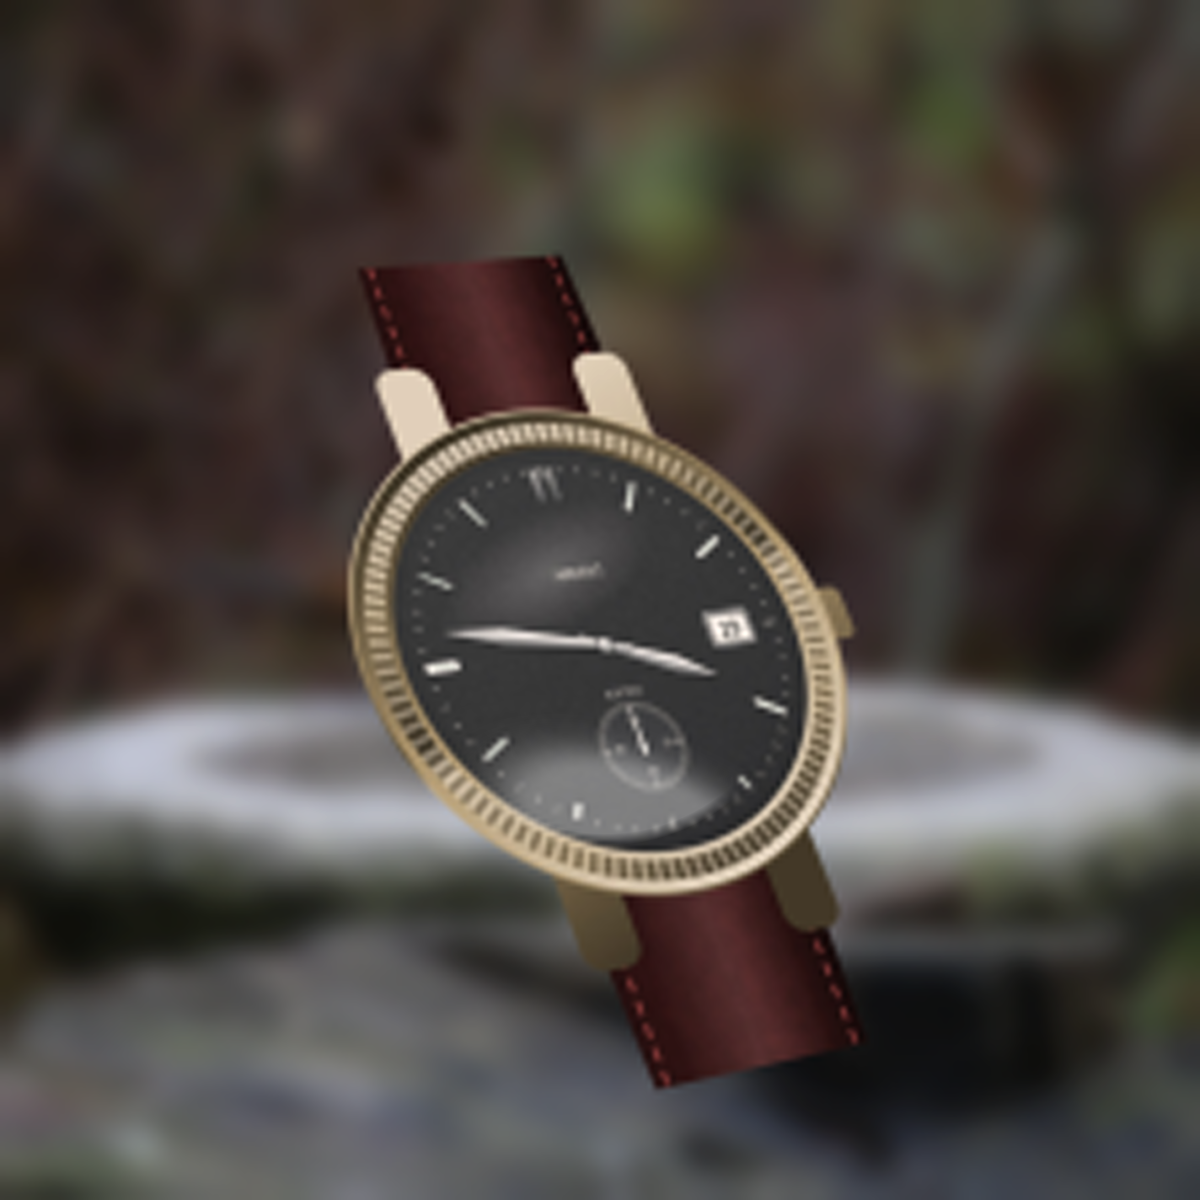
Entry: h=3 m=47
